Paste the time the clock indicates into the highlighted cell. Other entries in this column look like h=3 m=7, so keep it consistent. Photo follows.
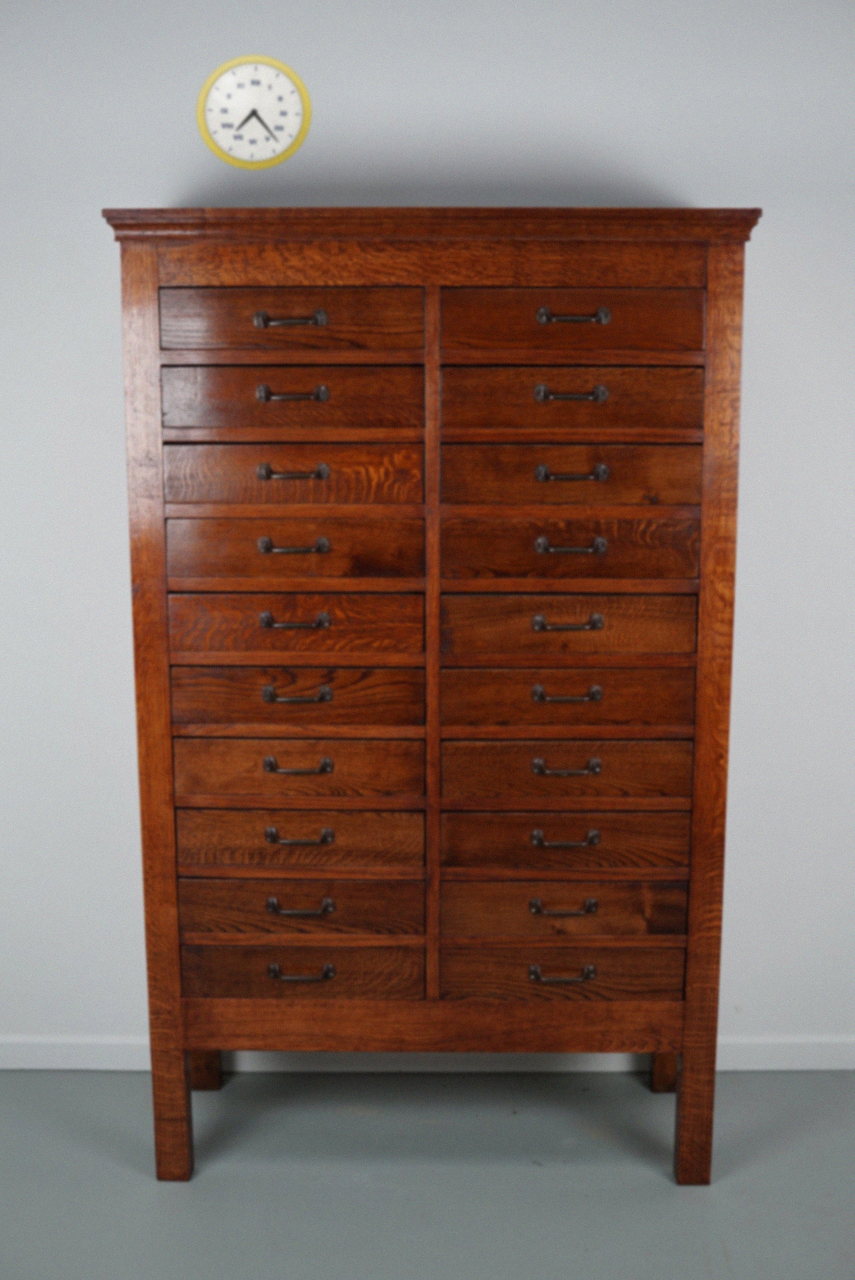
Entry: h=7 m=23
